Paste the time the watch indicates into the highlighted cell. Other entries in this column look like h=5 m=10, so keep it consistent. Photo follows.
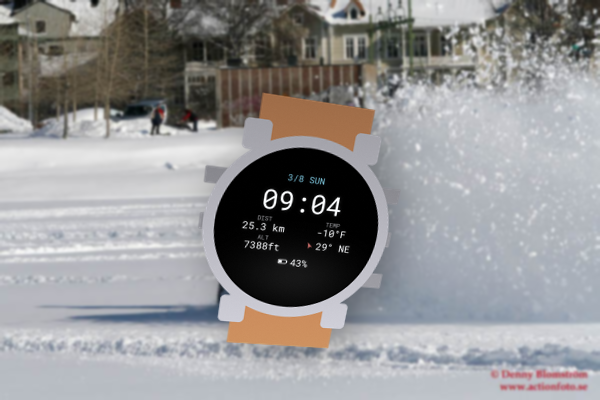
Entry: h=9 m=4
